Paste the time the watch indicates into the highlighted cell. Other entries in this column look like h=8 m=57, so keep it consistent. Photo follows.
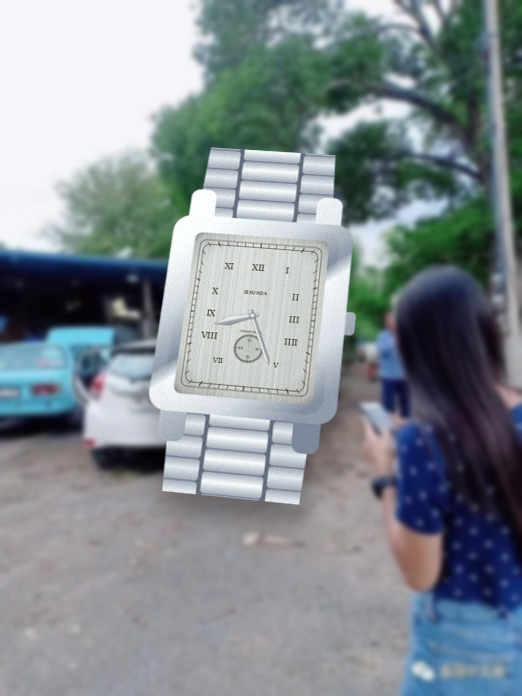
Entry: h=8 m=26
